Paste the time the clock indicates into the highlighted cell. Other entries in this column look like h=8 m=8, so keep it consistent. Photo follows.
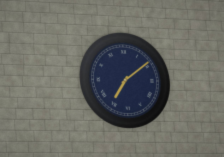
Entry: h=7 m=9
